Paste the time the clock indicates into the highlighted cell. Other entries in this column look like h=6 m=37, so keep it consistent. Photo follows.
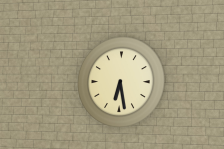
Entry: h=6 m=28
